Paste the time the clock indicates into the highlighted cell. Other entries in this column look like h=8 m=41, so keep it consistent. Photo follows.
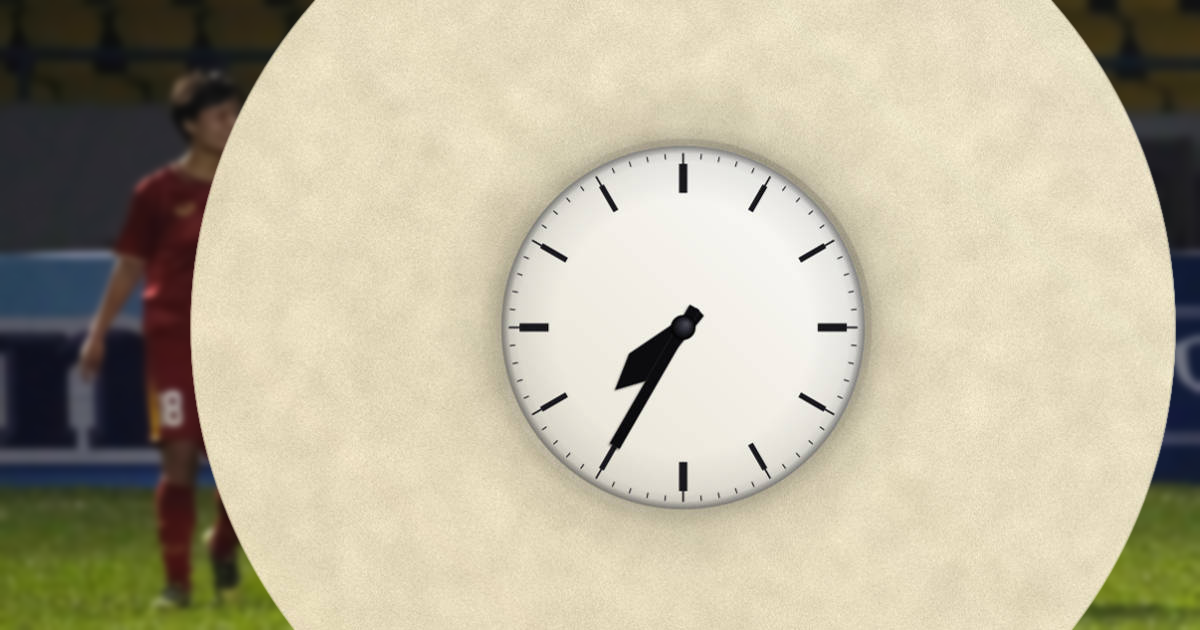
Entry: h=7 m=35
